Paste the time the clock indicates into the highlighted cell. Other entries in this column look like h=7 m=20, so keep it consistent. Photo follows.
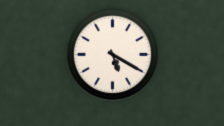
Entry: h=5 m=20
